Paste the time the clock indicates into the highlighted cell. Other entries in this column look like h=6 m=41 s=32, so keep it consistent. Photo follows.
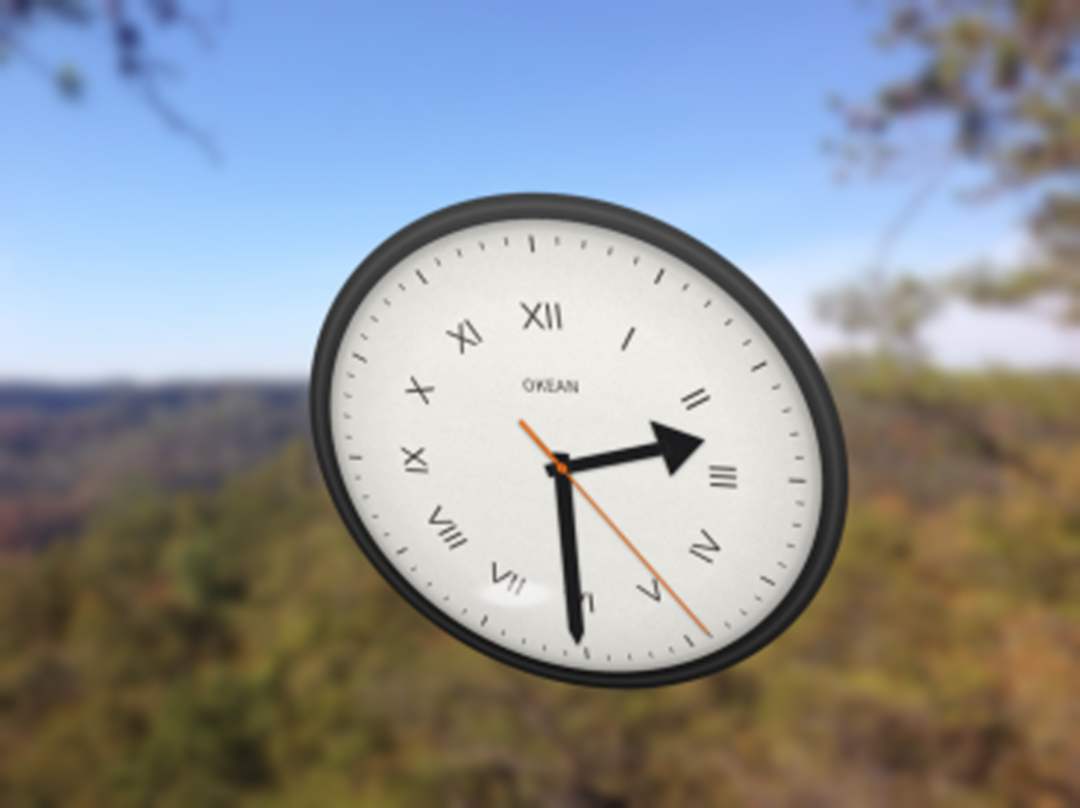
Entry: h=2 m=30 s=24
